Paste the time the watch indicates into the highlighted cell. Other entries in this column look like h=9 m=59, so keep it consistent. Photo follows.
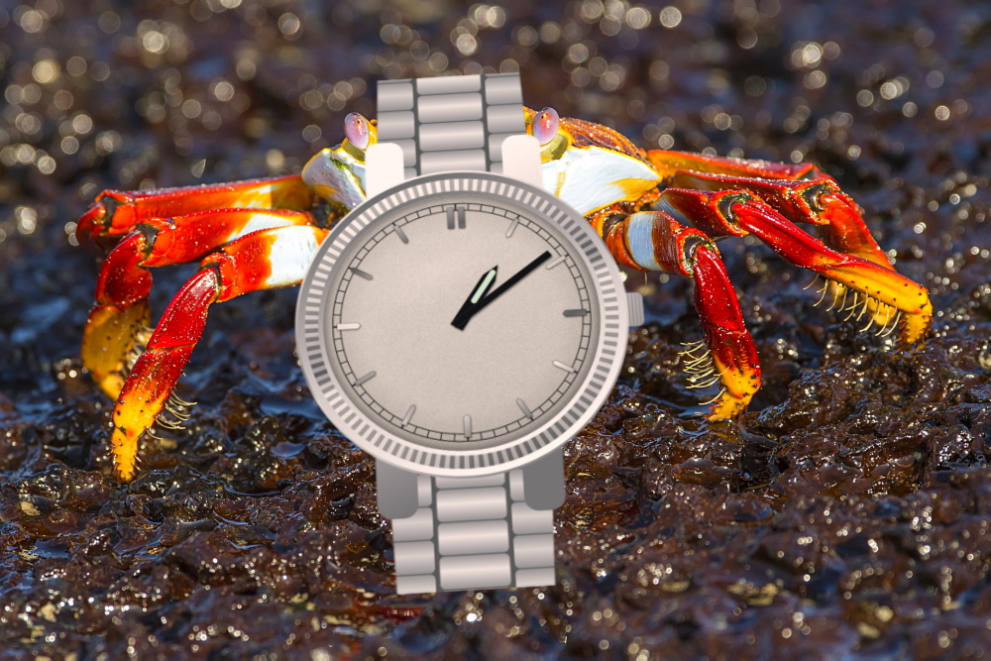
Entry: h=1 m=9
